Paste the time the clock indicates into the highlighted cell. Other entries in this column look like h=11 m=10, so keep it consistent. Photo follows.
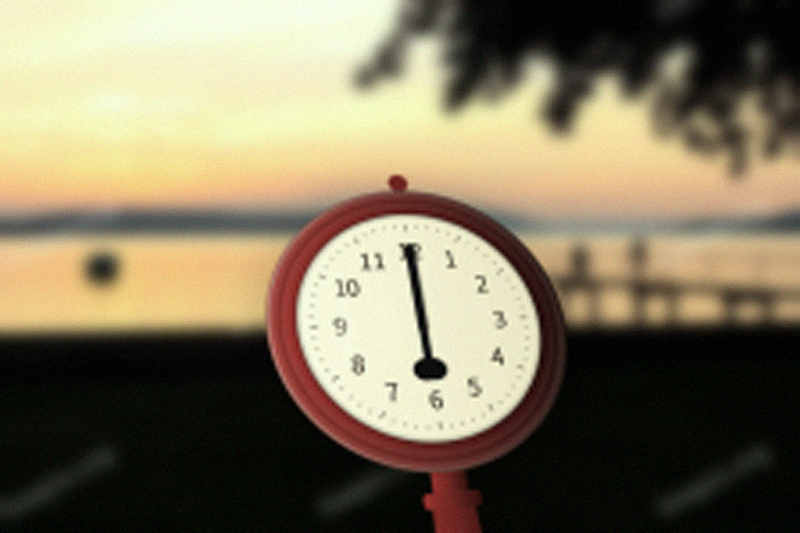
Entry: h=6 m=0
